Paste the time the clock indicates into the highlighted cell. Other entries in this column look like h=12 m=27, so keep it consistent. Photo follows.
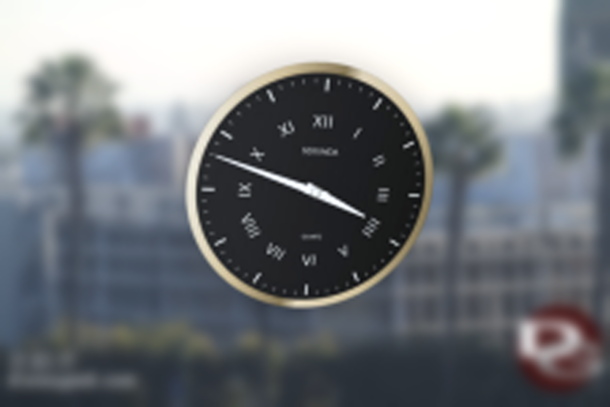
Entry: h=3 m=48
